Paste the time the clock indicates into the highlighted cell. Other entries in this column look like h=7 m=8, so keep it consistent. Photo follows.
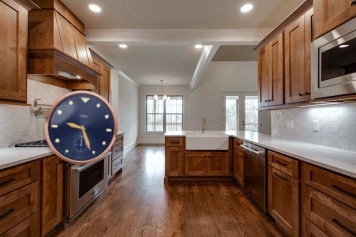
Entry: h=9 m=26
